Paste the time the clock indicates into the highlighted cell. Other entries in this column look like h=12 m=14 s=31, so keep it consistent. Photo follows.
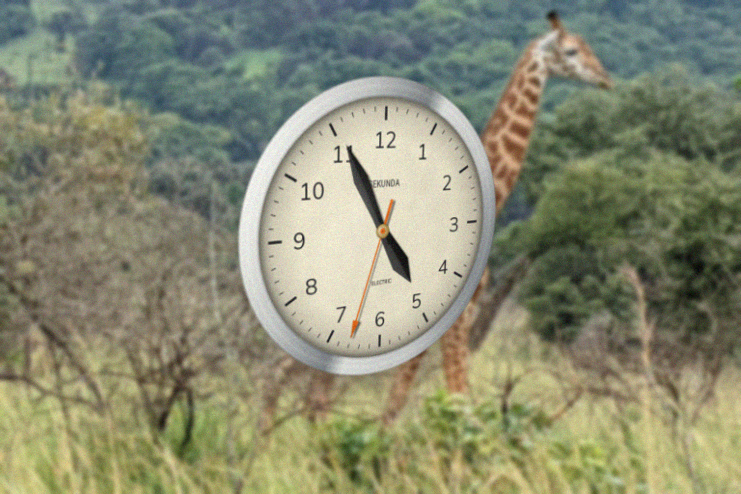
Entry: h=4 m=55 s=33
